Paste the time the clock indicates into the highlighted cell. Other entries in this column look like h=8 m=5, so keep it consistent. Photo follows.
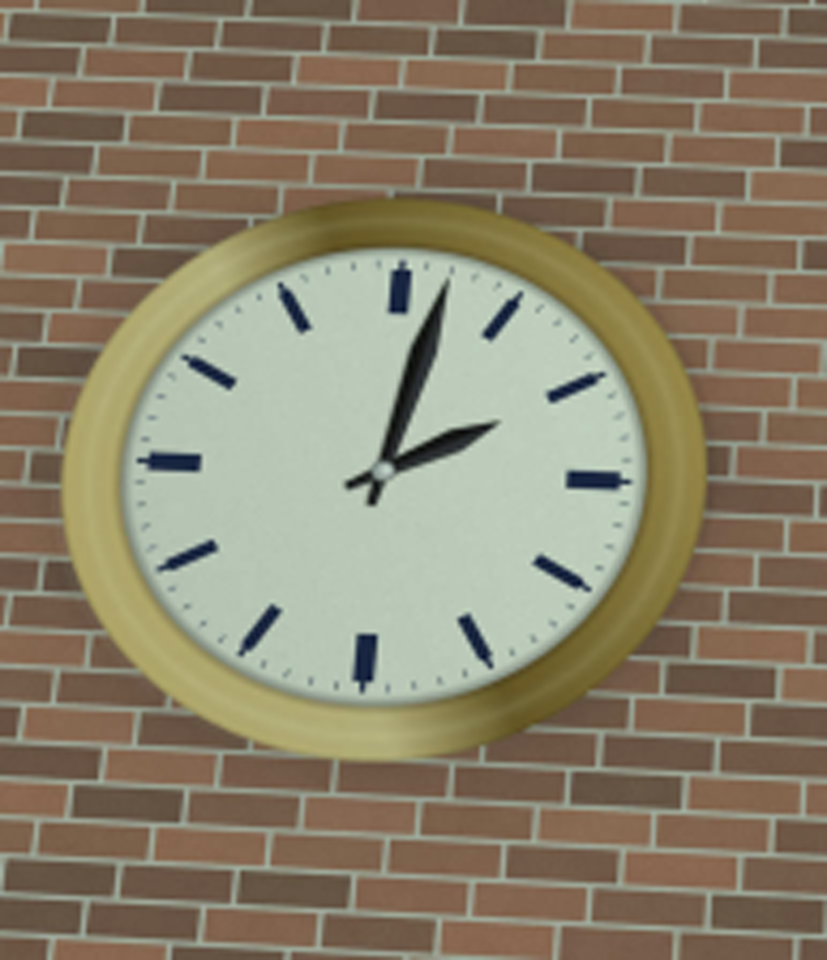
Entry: h=2 m=2
